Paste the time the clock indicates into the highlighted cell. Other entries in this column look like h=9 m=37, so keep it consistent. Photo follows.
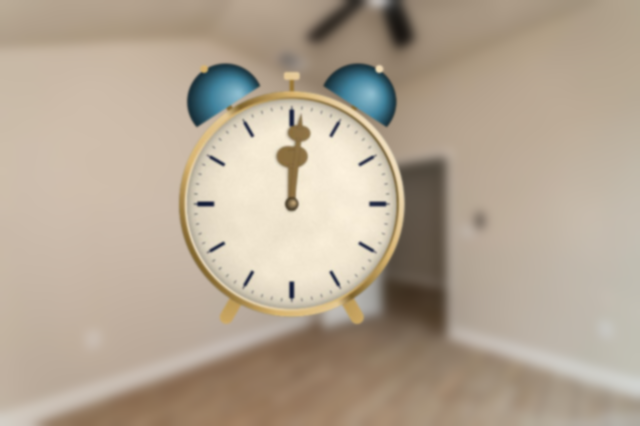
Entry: h=12 m=1
